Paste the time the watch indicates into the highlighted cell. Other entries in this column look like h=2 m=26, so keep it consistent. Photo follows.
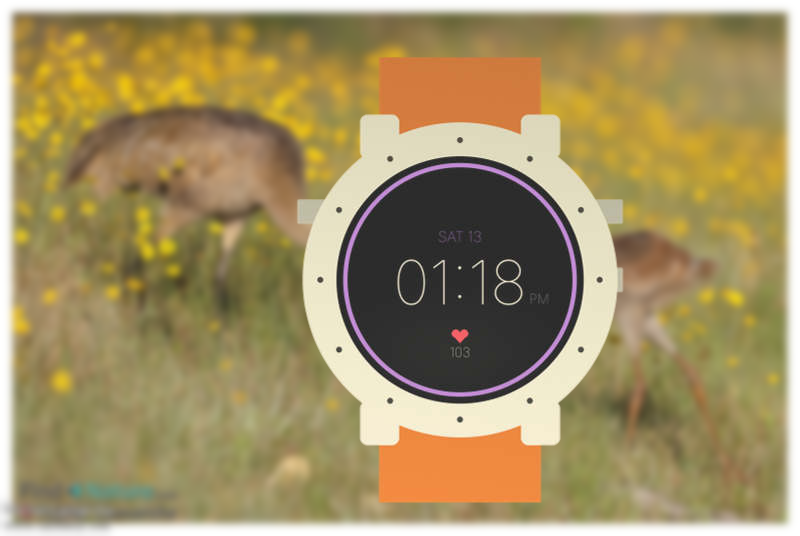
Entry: h=1 m=18
